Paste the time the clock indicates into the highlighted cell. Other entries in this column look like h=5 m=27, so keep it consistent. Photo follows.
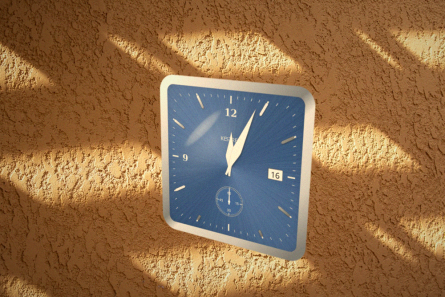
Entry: h=12 m=4
